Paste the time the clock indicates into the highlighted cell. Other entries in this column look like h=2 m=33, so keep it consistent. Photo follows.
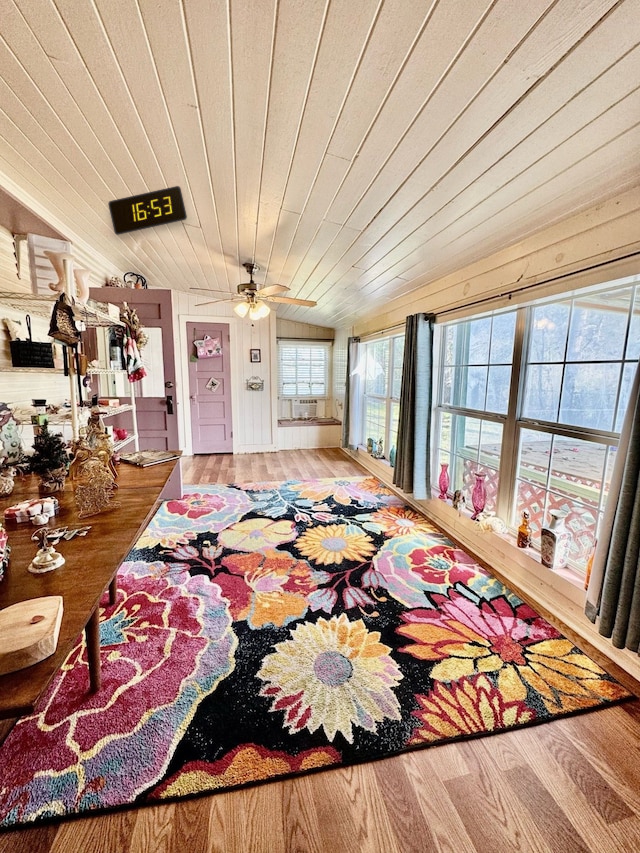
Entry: h=16 m=53
